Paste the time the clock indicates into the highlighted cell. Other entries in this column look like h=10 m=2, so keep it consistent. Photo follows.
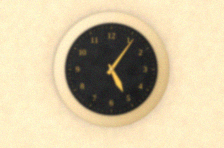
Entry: h=5 m=6
